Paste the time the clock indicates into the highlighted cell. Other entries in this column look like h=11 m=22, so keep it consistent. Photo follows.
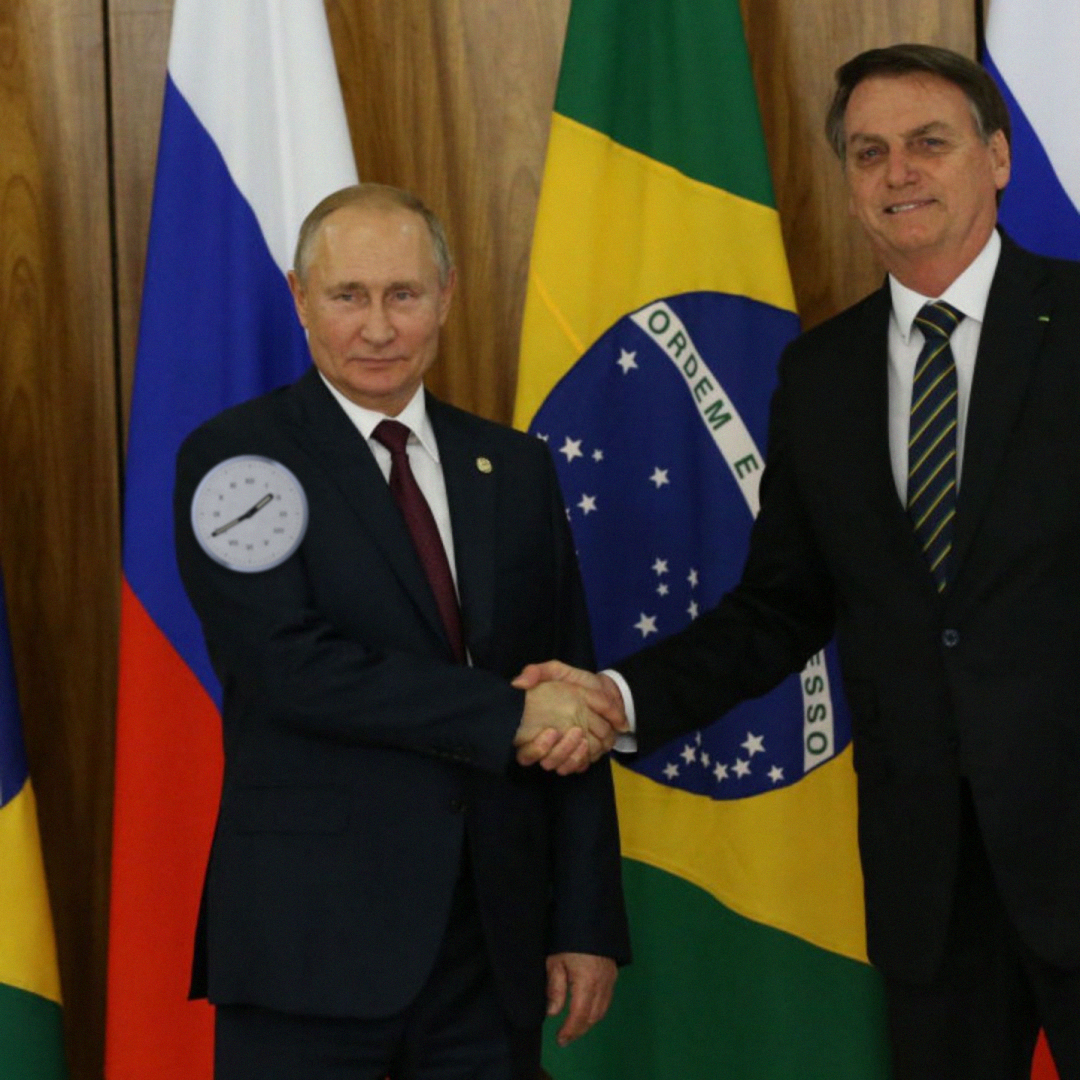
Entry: h=1 m=40
